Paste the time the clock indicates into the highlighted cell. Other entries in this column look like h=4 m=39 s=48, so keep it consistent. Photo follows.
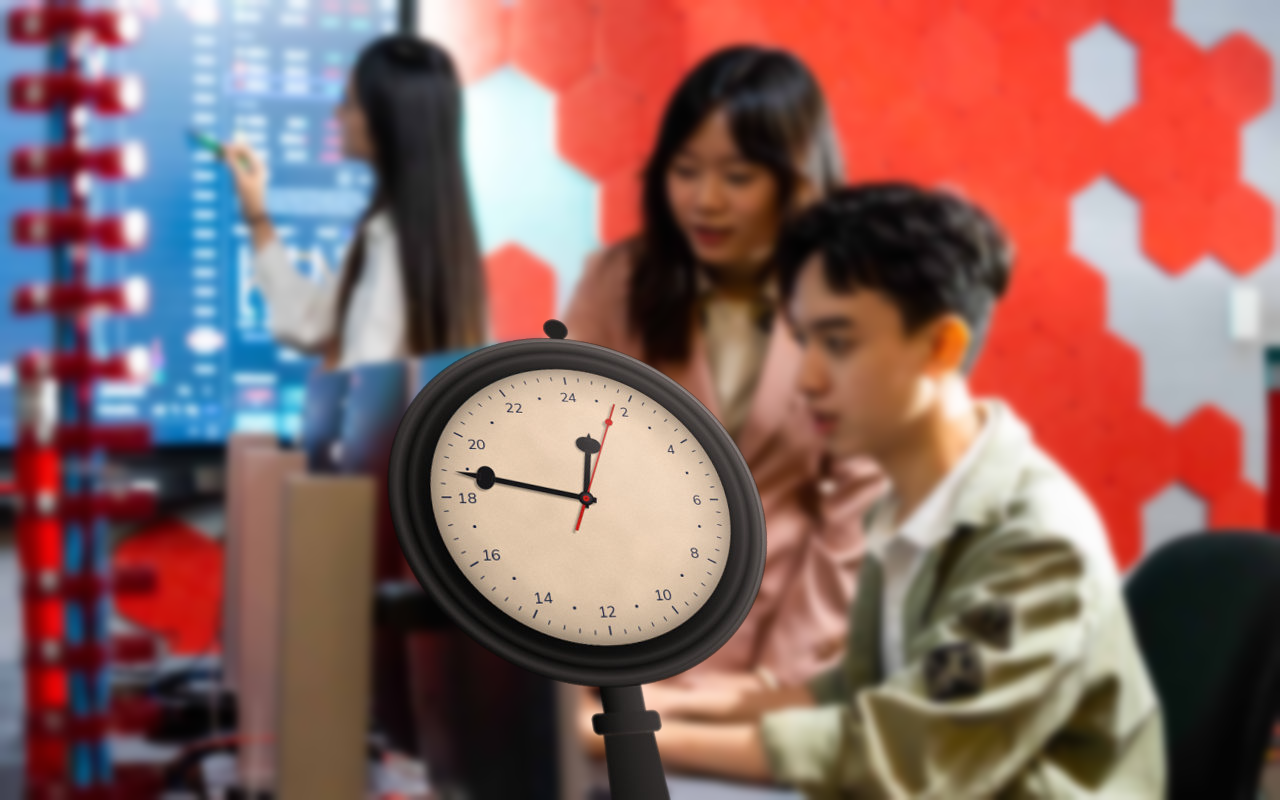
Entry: h=0 m=47 s=4
